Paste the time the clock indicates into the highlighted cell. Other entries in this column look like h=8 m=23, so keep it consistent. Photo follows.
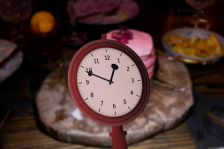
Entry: h=12 m=49
